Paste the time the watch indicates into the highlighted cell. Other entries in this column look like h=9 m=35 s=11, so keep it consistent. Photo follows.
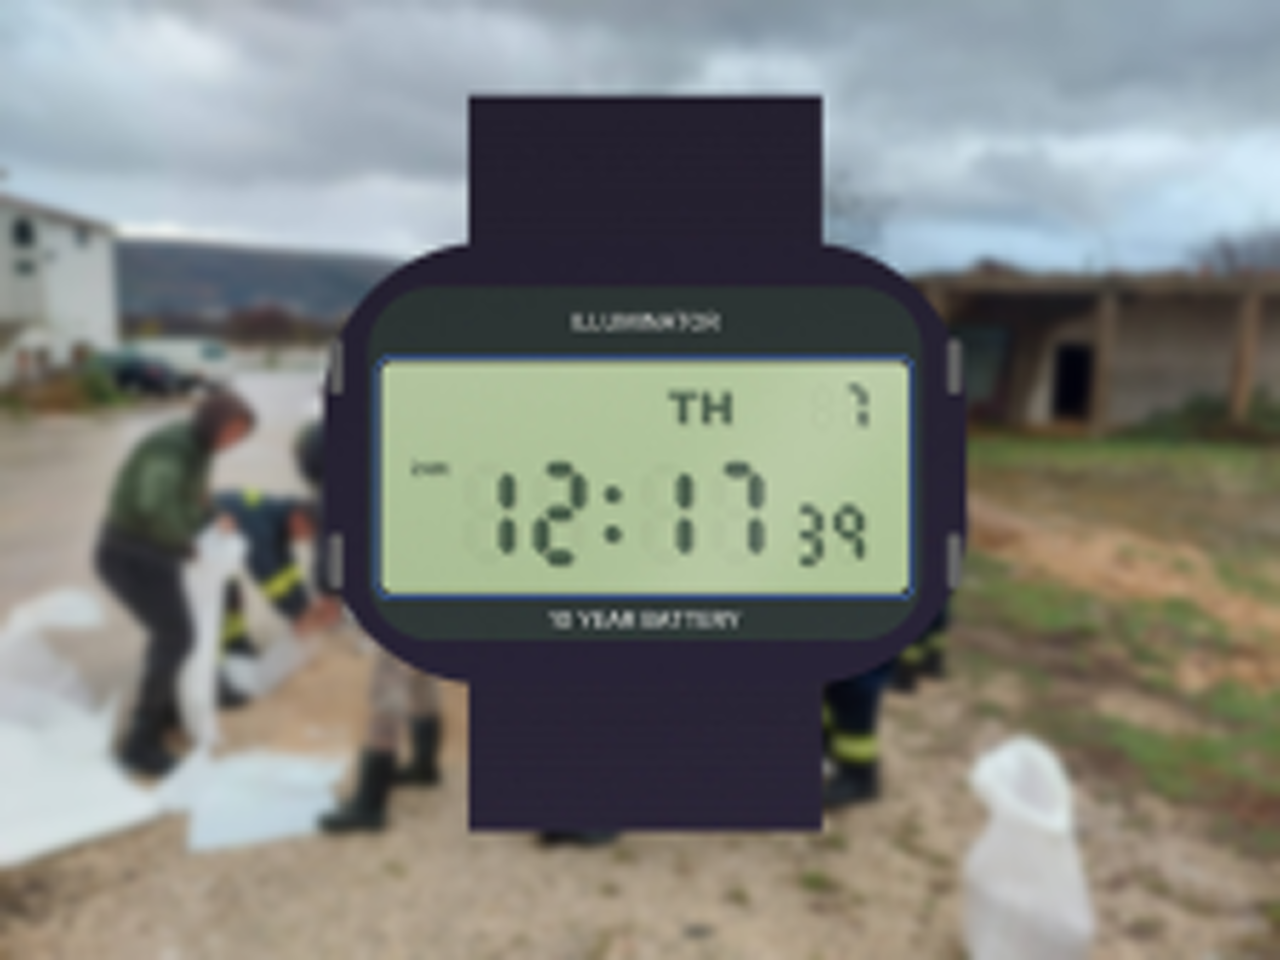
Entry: h=12 m=17 s=39
